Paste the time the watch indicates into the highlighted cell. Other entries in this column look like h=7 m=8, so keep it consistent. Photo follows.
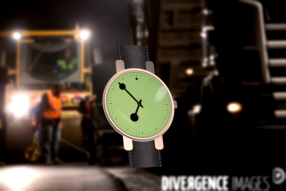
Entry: h=6 m=53
